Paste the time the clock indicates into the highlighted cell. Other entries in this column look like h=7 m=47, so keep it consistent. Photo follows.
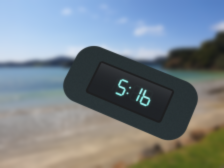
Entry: h=5 m=16
